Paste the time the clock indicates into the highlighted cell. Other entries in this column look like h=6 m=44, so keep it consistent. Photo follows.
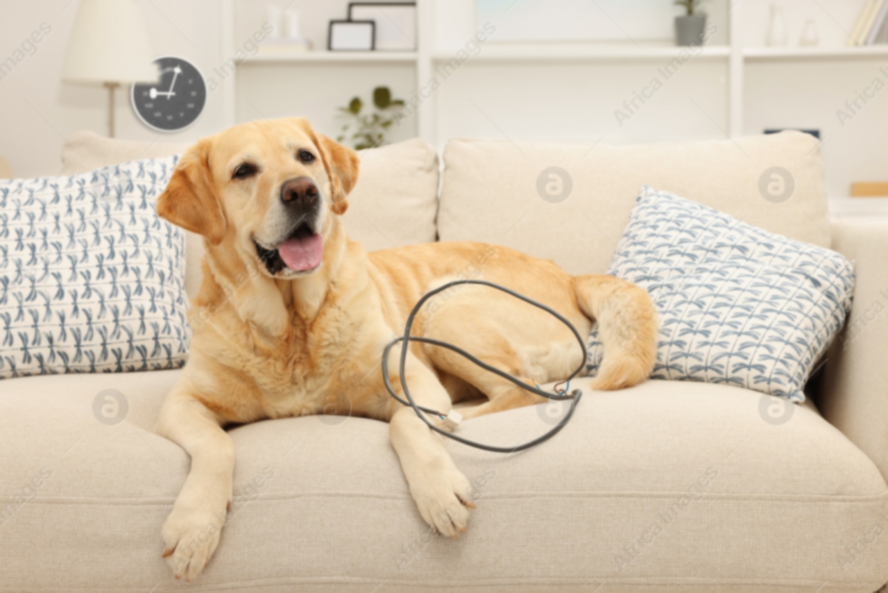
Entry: h=9 m=3
